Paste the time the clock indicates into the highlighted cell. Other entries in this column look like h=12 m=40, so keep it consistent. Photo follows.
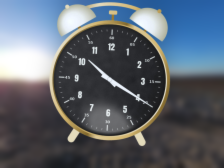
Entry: h=10 m=20
